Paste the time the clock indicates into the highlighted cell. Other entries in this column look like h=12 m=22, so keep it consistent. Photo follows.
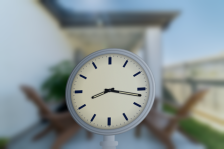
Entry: h=8 m=17
